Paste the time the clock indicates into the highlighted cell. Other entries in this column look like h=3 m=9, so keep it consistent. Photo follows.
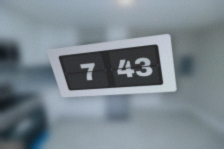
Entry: h=7 m=43
